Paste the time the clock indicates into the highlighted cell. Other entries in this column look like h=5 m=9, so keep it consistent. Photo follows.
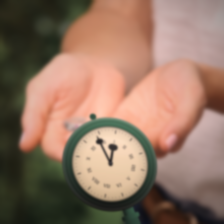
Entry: h=12 m=59
